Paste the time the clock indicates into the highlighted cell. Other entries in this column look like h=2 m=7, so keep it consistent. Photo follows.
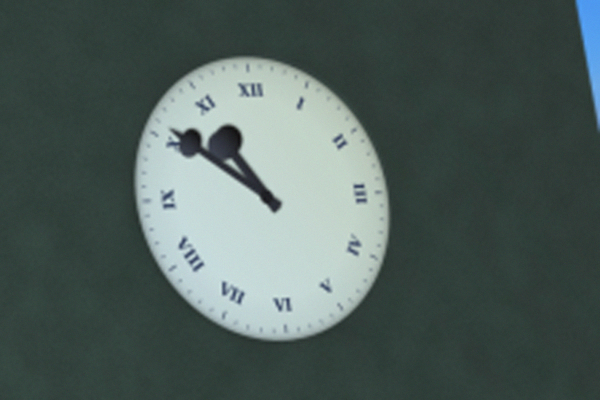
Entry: h=10 m=51
